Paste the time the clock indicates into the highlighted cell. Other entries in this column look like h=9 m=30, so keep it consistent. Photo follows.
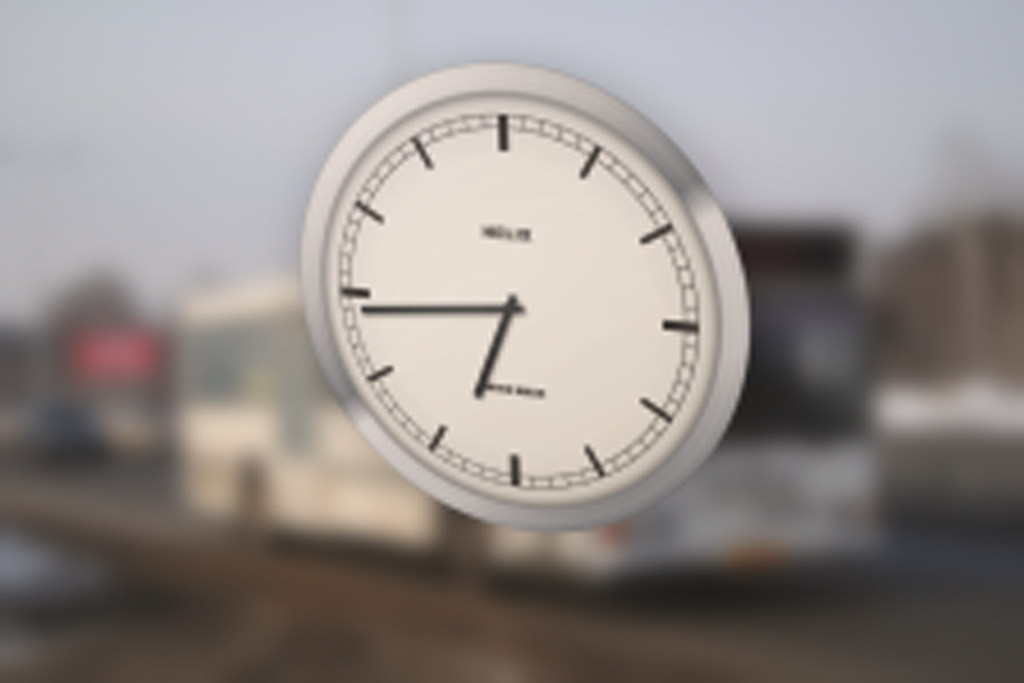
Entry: h=6 m=44
